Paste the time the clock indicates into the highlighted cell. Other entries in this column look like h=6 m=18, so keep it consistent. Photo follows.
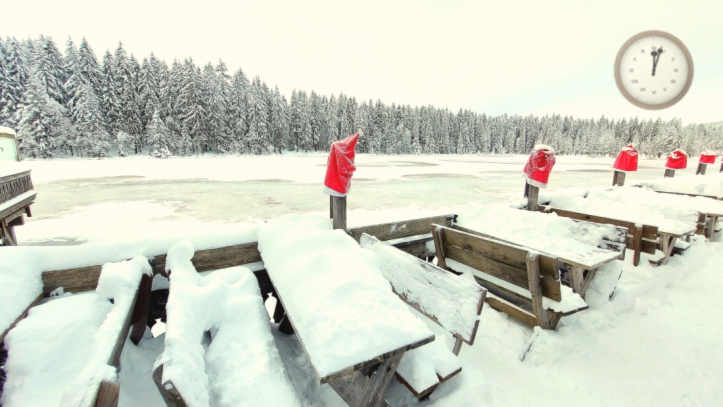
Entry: h=12 m=3
